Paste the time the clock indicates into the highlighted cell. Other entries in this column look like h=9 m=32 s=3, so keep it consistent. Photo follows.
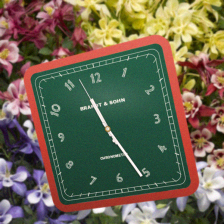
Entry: h=11 m=25 s=57
